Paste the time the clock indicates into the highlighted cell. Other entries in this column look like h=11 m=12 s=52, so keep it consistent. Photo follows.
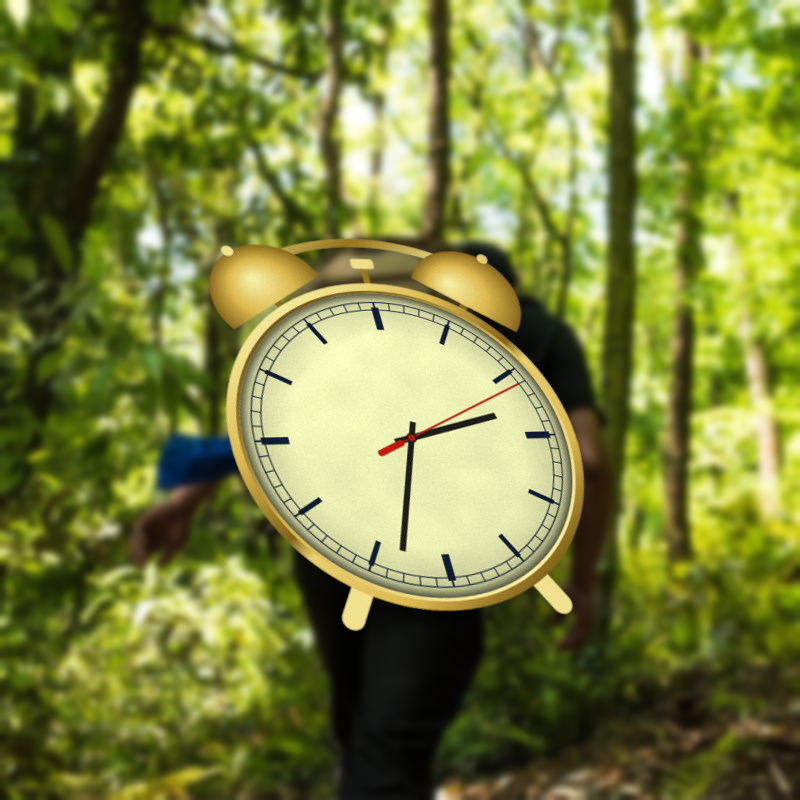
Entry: h=2 m=33 s=11
